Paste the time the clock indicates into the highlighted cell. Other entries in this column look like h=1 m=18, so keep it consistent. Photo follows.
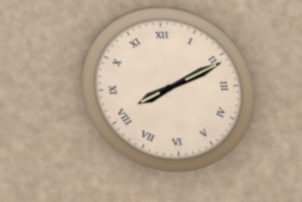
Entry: h=8 m=11
